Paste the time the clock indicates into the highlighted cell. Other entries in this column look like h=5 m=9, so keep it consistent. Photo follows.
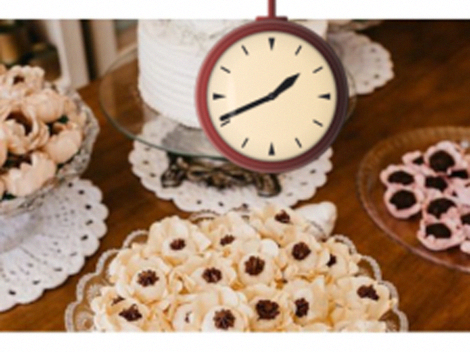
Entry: h=1 m=41
